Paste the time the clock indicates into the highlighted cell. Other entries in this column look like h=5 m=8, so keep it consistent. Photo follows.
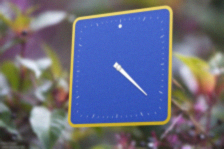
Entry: h=4 m=22
